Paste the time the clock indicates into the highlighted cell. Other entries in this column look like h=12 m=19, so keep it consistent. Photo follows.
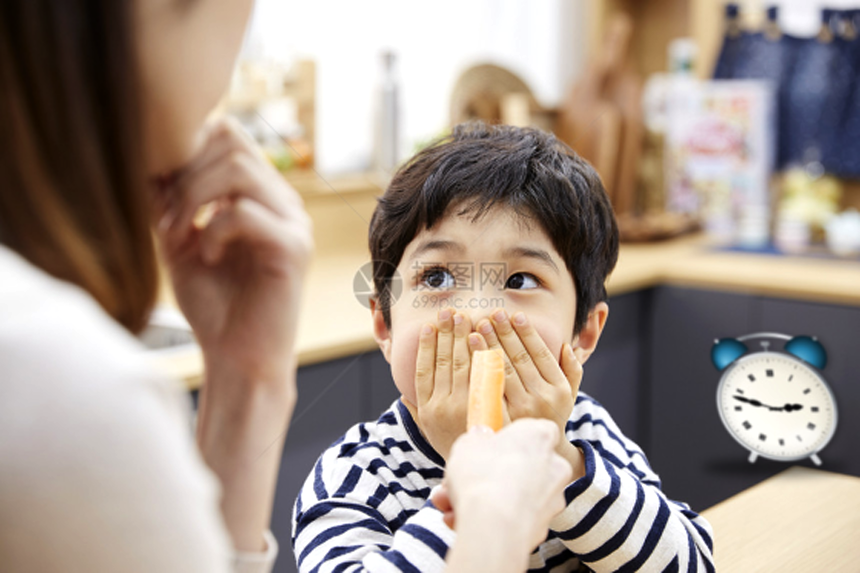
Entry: h=2 m=48
